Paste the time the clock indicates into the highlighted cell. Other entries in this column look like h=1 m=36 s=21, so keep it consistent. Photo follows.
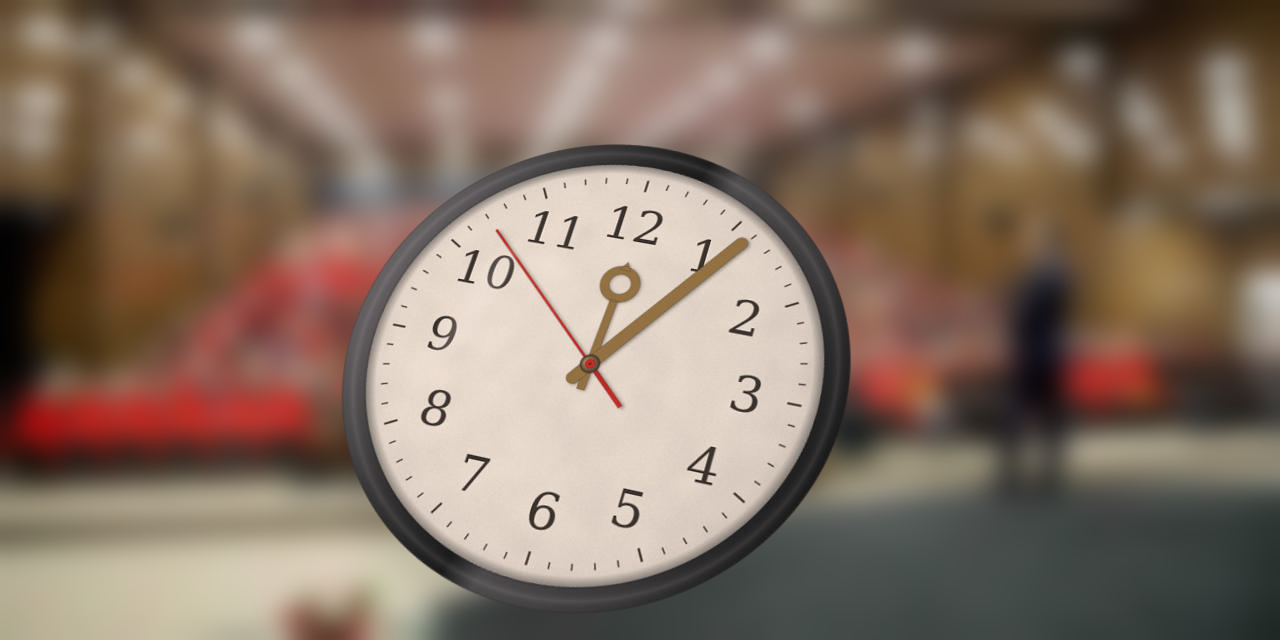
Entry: h=12 m=5 s=52
